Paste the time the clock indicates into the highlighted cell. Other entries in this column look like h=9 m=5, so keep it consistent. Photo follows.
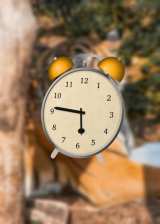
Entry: h=5 m=46
